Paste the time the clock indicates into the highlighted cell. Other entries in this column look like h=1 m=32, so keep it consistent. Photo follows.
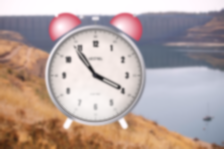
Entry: h=3 m=54
